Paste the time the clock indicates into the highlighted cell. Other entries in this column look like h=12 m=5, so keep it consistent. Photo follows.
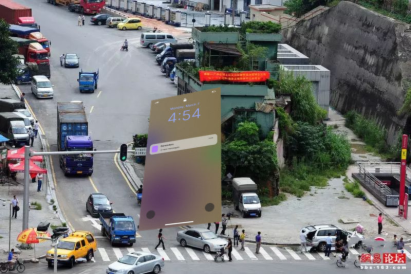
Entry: h=4 m=54
